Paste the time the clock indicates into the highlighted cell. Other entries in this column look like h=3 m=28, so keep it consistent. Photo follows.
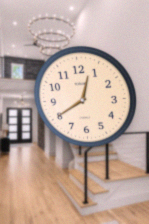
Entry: h=12 m=40
